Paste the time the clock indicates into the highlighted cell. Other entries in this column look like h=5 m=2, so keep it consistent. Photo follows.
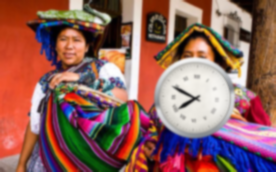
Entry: h=7 m=49
